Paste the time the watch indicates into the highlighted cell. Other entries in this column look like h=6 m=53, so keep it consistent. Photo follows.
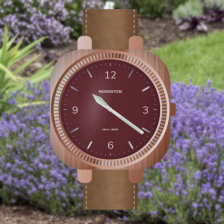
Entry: h=10 m=21
